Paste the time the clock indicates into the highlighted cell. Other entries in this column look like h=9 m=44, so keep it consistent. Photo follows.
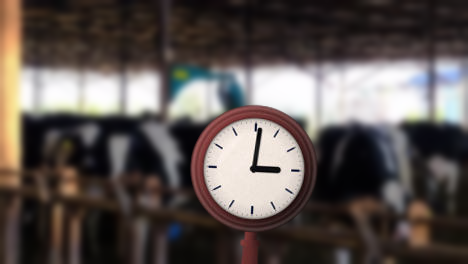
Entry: h=3 m=1
